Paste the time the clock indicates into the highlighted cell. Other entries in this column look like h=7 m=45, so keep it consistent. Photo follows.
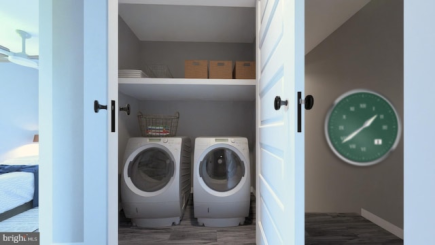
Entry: h=1 m=39
